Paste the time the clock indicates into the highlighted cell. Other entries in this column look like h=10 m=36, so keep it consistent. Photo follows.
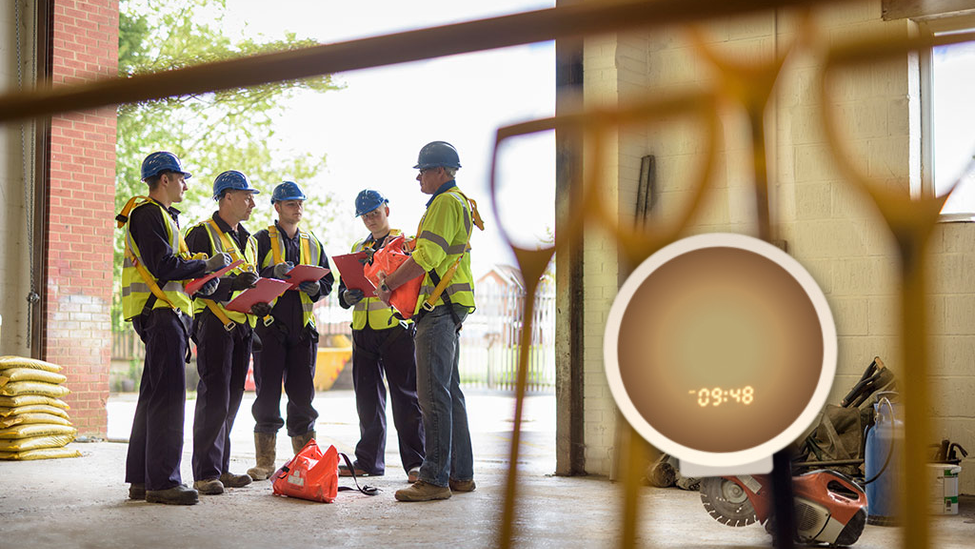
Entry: h=9 m=48
